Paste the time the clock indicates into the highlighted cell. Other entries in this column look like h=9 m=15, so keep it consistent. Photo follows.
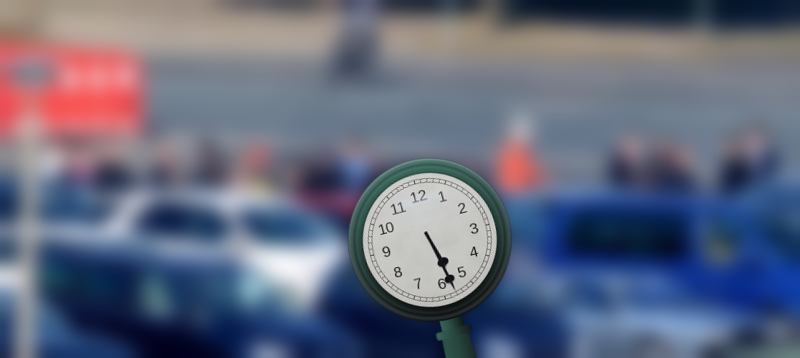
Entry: h=5 m=28
